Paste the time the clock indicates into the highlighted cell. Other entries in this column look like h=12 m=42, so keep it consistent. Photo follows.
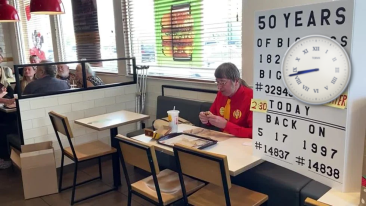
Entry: h=8 m=43
